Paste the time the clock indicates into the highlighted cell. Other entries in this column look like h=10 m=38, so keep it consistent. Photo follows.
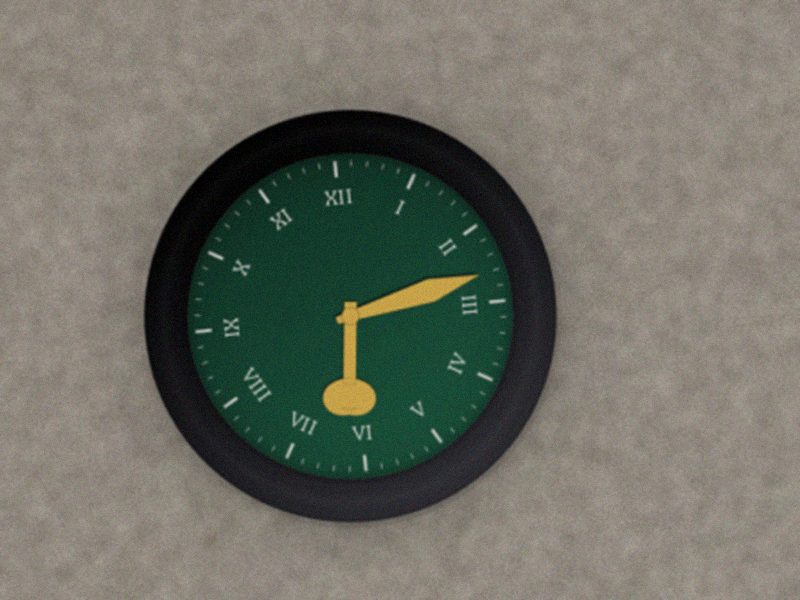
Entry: h=6 m=13
